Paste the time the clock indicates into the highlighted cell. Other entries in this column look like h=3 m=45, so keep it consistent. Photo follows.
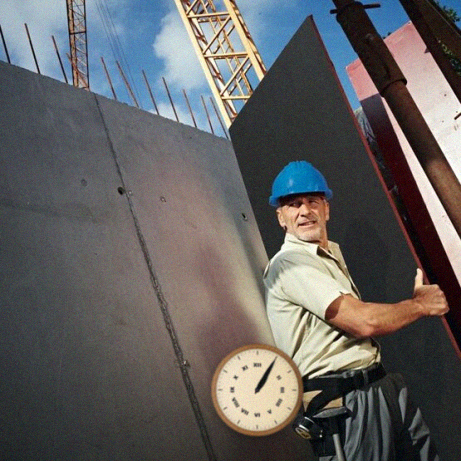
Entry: h=1 m=5
